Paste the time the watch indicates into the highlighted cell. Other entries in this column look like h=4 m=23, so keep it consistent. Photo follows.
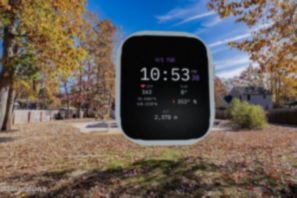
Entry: h=10 m=53
